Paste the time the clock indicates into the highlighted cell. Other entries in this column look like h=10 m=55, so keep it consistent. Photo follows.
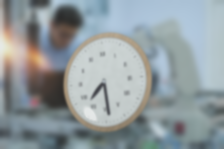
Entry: h=7 m=29
